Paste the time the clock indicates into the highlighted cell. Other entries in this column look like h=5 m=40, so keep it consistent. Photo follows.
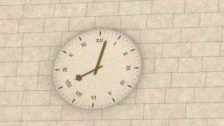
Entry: h=8 m=2
